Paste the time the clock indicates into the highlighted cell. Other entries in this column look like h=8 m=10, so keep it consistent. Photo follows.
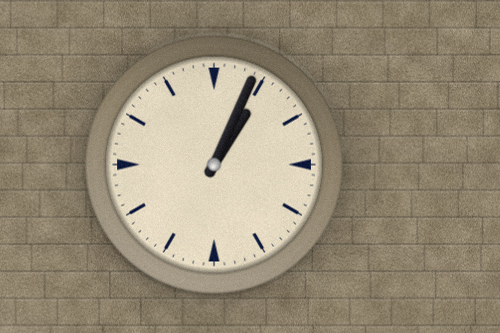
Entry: h=1 m=4
